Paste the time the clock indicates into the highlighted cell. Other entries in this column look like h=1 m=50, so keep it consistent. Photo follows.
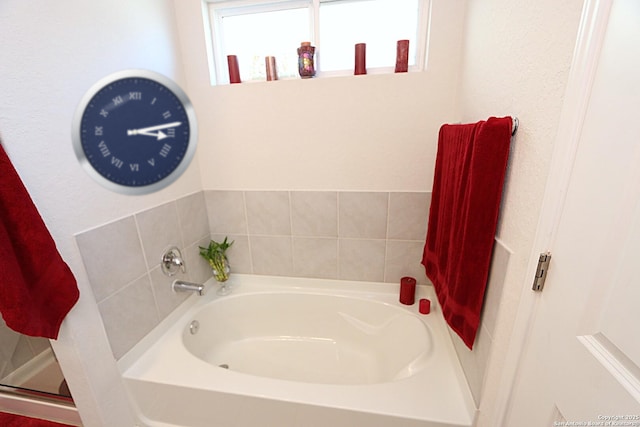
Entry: h=3 m=13
